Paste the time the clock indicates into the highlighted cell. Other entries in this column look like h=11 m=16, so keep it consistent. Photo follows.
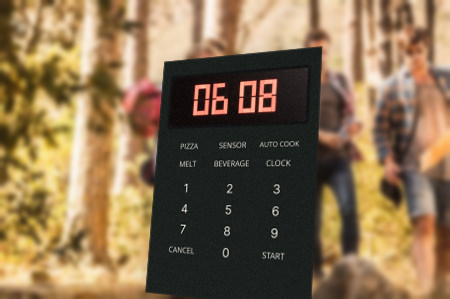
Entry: h=6 m=8
